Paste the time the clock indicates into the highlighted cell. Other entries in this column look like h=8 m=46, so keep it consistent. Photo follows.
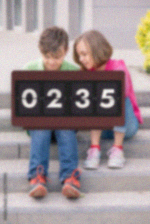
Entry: h=2 m=35
